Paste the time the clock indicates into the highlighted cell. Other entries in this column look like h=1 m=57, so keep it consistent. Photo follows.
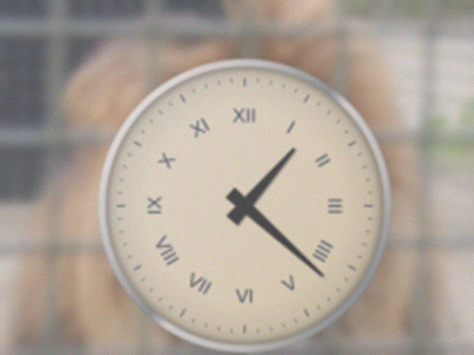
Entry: h=1 m=22
